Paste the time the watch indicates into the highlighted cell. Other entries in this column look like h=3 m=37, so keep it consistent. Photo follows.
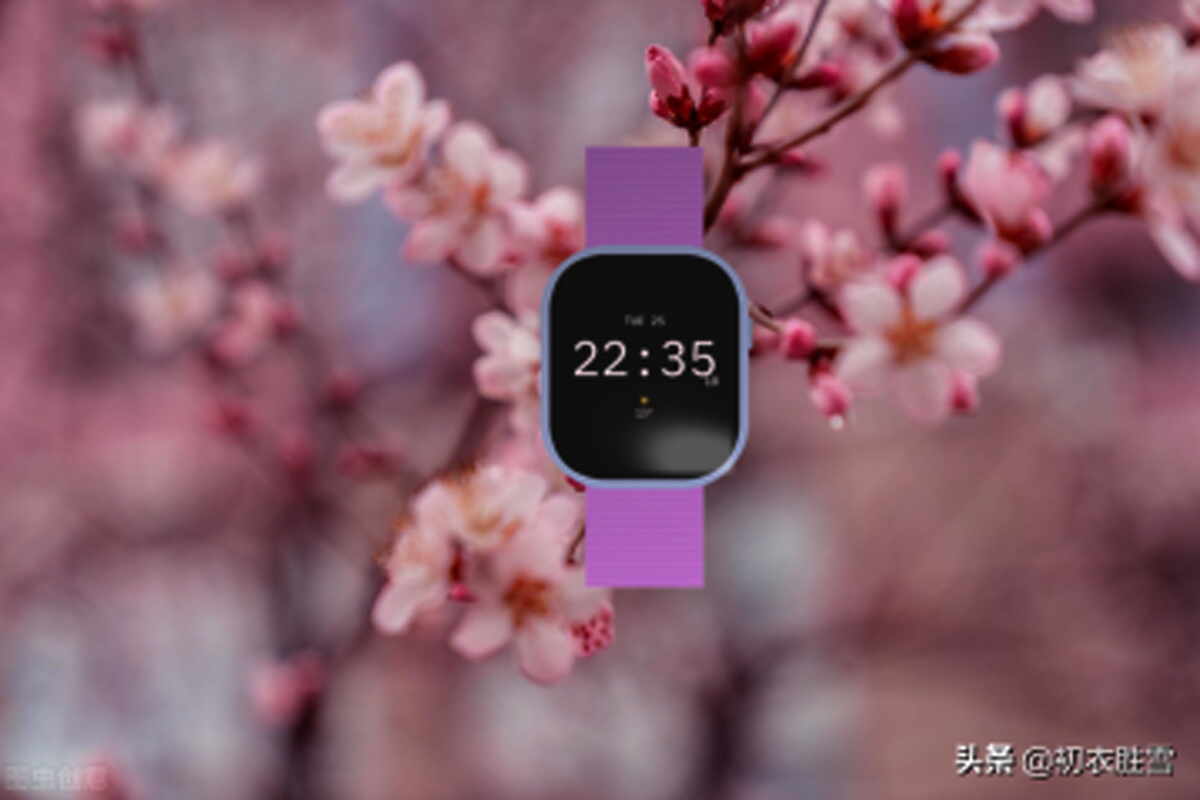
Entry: h=22 m=35
